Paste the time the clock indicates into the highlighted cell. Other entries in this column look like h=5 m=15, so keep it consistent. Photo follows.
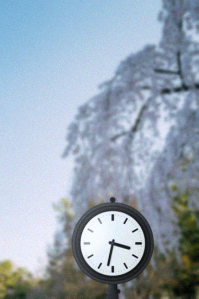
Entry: h=3 m=32
